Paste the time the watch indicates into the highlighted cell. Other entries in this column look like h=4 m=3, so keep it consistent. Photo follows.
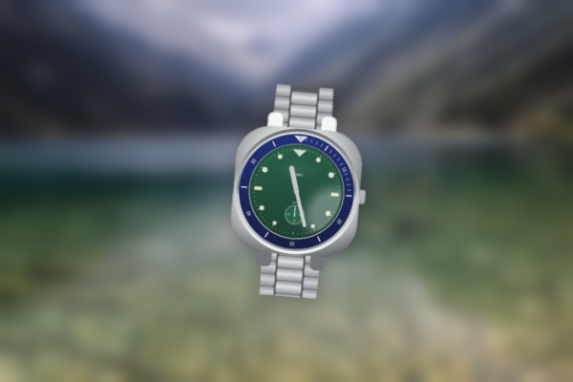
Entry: h=11 m=27
